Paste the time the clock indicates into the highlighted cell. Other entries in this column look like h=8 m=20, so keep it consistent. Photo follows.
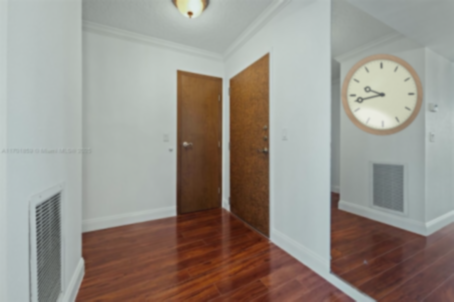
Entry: h=9 m=43
